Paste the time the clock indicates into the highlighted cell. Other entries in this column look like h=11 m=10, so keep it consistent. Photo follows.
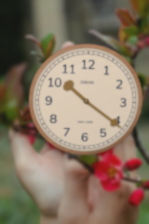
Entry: h=10 m=21
